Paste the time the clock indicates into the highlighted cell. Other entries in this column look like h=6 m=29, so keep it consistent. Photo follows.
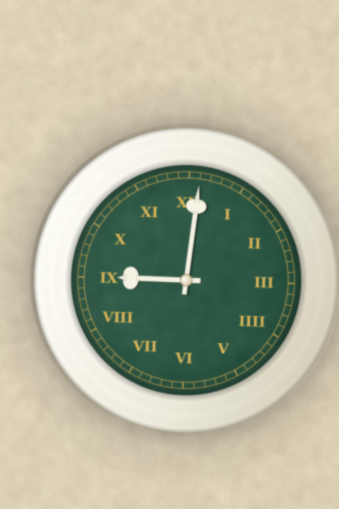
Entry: h=9 m=1
